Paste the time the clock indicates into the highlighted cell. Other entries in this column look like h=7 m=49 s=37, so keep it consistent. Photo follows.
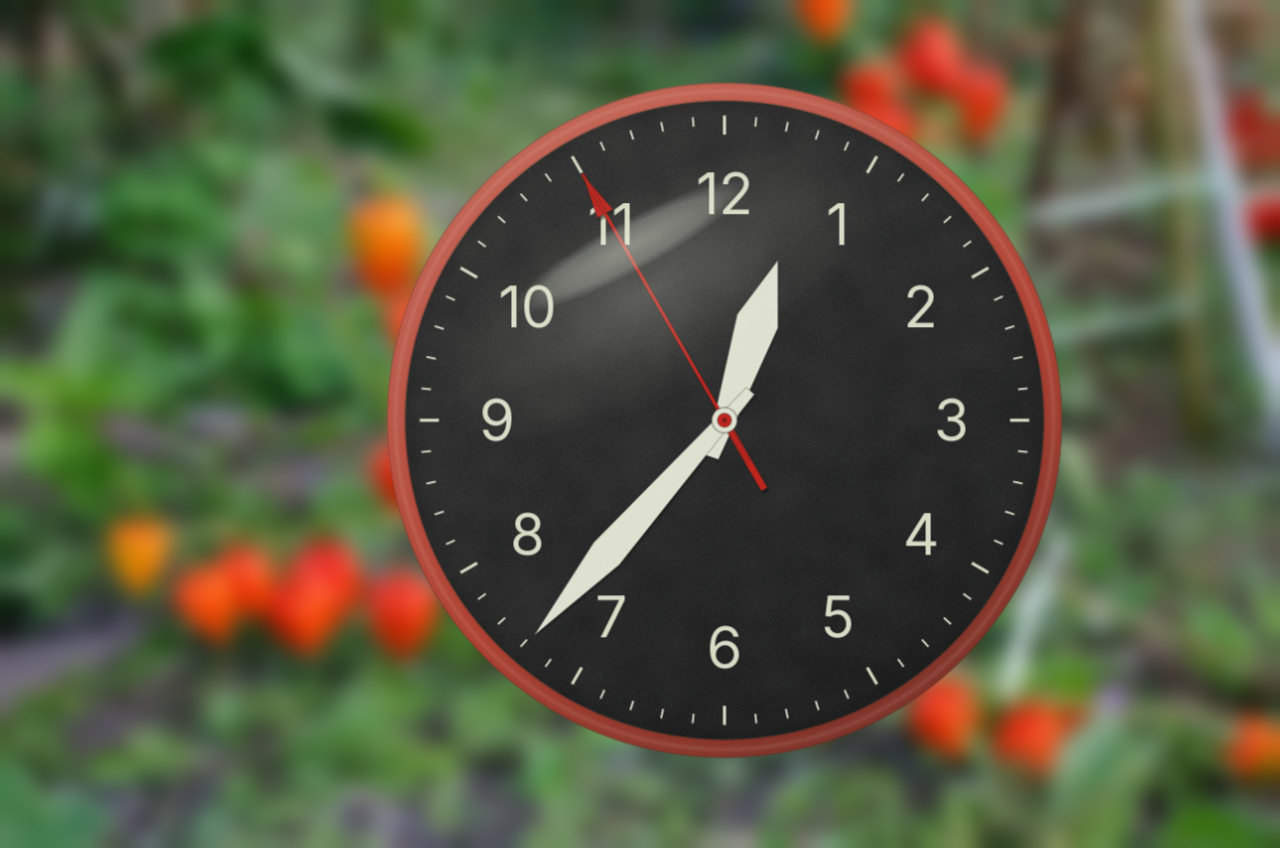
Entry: h=12 m=36 s=55
